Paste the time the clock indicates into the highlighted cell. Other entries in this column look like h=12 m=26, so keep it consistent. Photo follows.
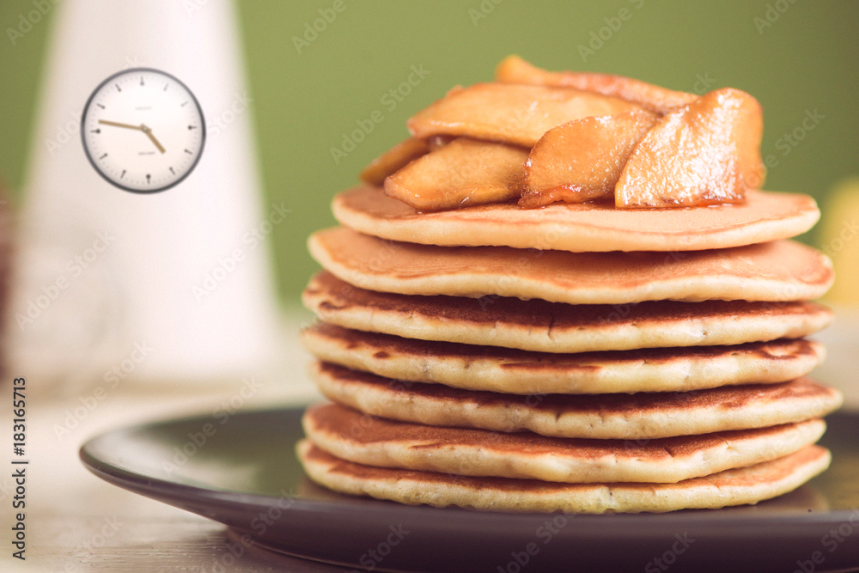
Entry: h=4 m=47
